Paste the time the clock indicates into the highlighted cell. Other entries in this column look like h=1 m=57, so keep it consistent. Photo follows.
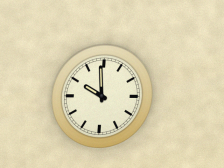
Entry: h=9 m=59
